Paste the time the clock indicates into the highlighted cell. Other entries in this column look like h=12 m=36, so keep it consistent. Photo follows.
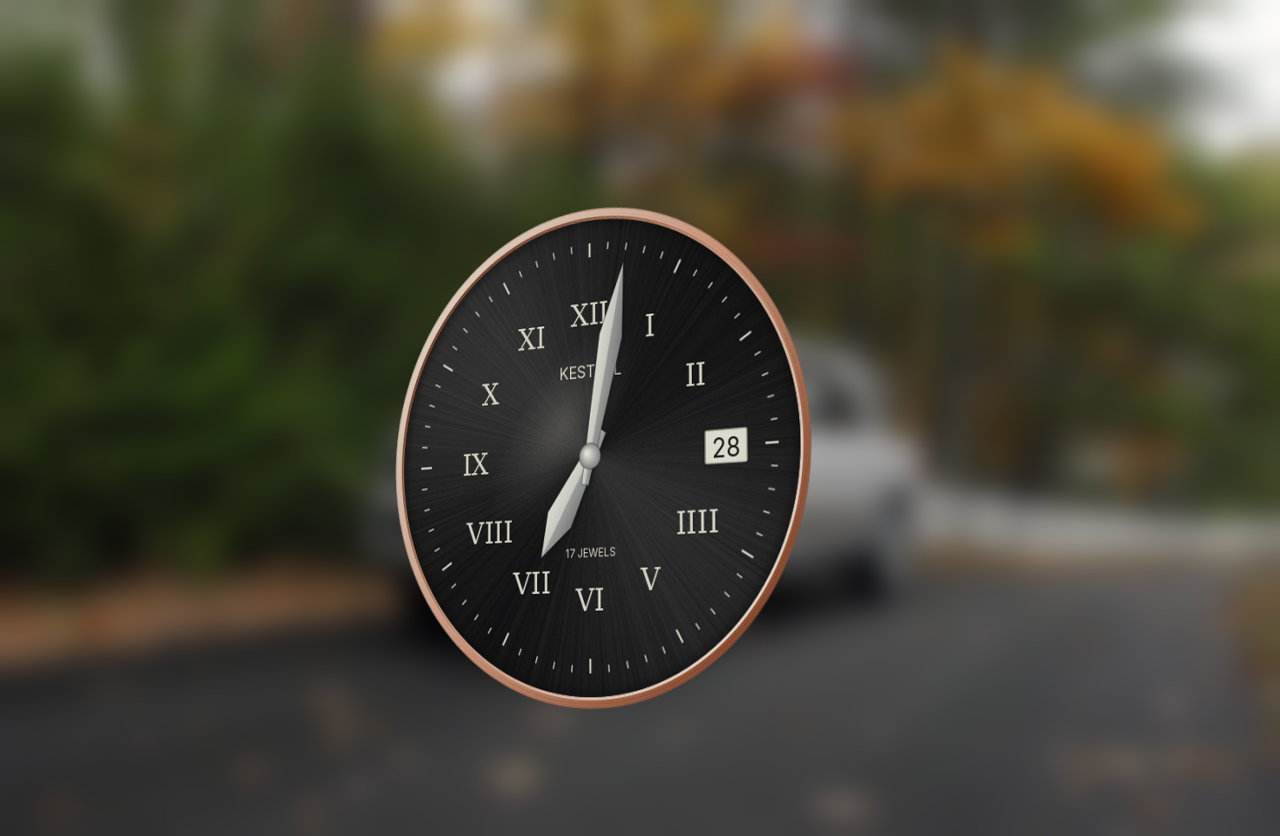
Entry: h=7 m=2
